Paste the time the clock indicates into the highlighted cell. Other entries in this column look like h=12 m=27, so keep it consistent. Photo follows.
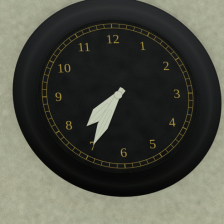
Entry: h=7 m=35
